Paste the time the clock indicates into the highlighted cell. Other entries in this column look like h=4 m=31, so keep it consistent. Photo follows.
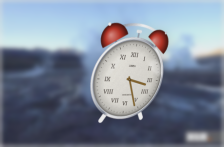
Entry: h=3 m=26
